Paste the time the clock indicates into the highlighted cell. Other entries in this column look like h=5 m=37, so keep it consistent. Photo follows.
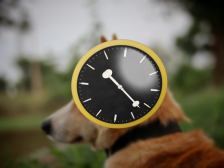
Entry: h=10 m=22
